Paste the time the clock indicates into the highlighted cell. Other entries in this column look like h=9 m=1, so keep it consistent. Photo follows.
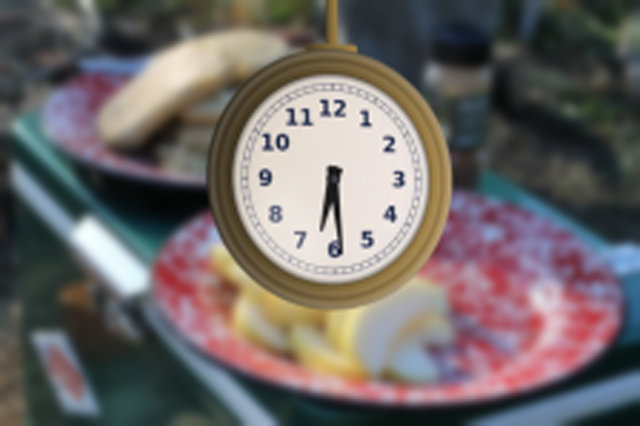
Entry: h=6 m=29
